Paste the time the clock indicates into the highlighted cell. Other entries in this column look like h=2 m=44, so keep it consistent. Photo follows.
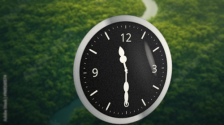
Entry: h=11 m=30
